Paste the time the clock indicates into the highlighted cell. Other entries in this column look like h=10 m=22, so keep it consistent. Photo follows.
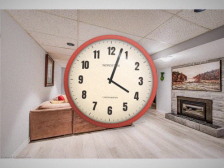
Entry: h=4 m=3
